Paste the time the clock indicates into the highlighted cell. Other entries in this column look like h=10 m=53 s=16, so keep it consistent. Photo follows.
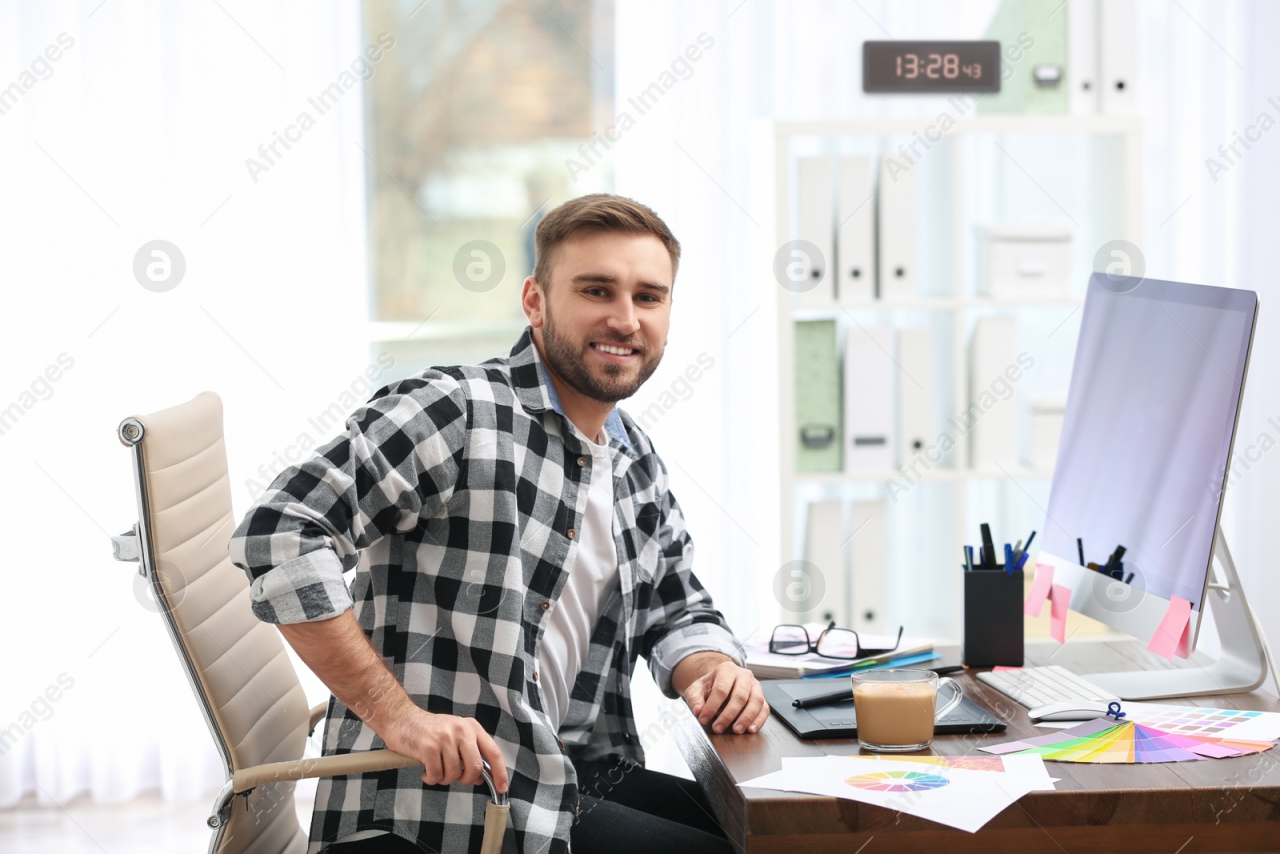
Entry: h=13 m=28 s=43
